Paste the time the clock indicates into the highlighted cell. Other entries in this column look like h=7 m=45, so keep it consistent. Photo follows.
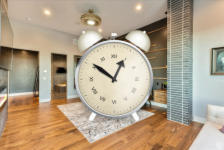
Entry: h=12 m=51
